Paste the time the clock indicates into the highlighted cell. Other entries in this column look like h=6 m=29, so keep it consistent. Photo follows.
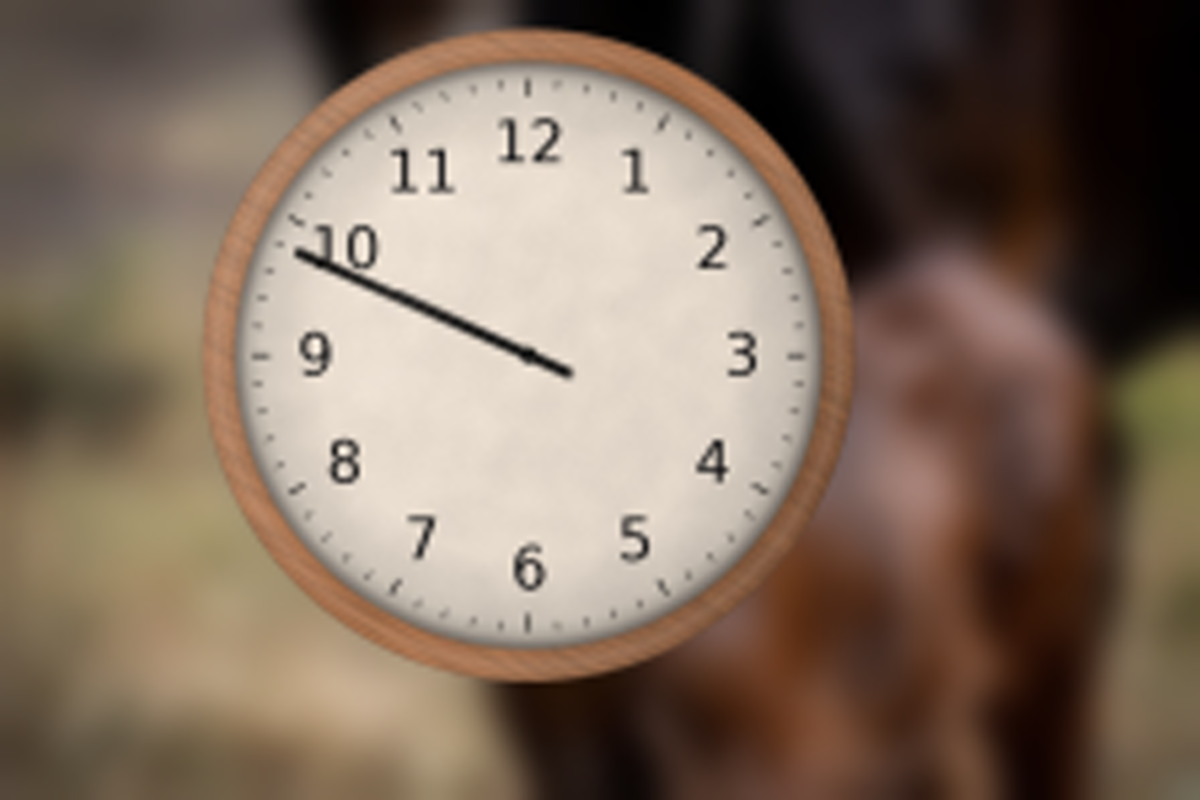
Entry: h=9 m=49
